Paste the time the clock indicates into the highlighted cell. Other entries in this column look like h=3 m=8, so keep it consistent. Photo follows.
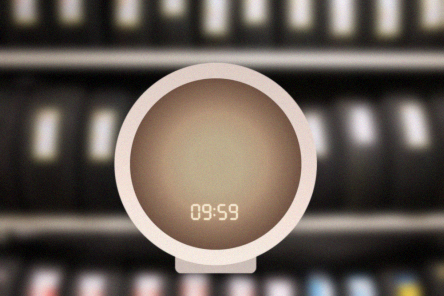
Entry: h=9 m=59
